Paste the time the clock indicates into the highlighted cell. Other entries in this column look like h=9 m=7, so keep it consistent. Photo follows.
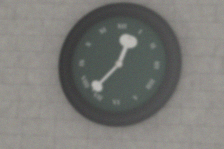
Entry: h=12 m=37
